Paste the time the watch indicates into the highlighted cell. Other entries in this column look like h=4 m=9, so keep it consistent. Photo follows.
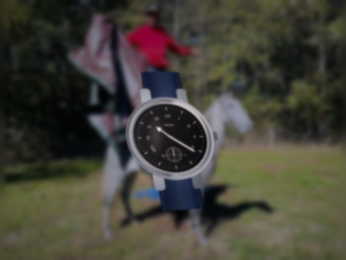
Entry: h=10 m=21
